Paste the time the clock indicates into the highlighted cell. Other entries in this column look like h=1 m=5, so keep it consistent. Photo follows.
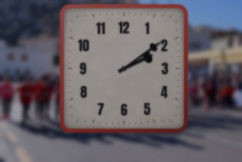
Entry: h=2 m=9
